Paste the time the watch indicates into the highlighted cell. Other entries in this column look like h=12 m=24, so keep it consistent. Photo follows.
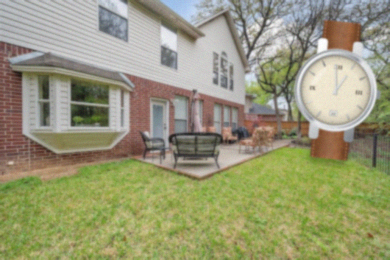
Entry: h=12 m=59
